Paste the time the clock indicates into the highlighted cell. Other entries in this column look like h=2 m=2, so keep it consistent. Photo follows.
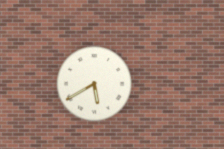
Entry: h=5 m=40
